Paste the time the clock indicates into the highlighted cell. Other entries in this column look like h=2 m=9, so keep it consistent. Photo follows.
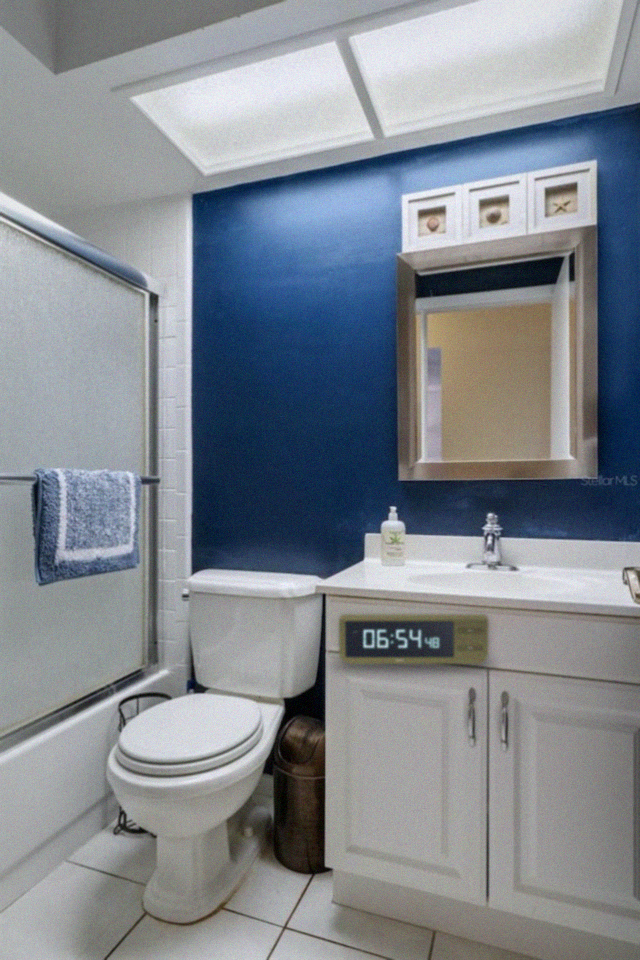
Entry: h=6 m=54
